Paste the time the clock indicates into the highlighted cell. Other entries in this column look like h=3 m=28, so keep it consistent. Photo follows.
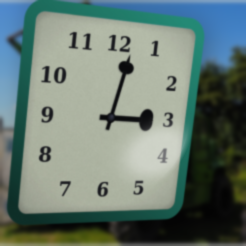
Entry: h=3 m=2
